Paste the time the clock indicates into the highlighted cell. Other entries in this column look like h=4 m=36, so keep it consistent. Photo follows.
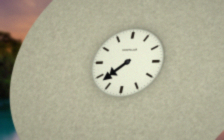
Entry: h=7 m=38
